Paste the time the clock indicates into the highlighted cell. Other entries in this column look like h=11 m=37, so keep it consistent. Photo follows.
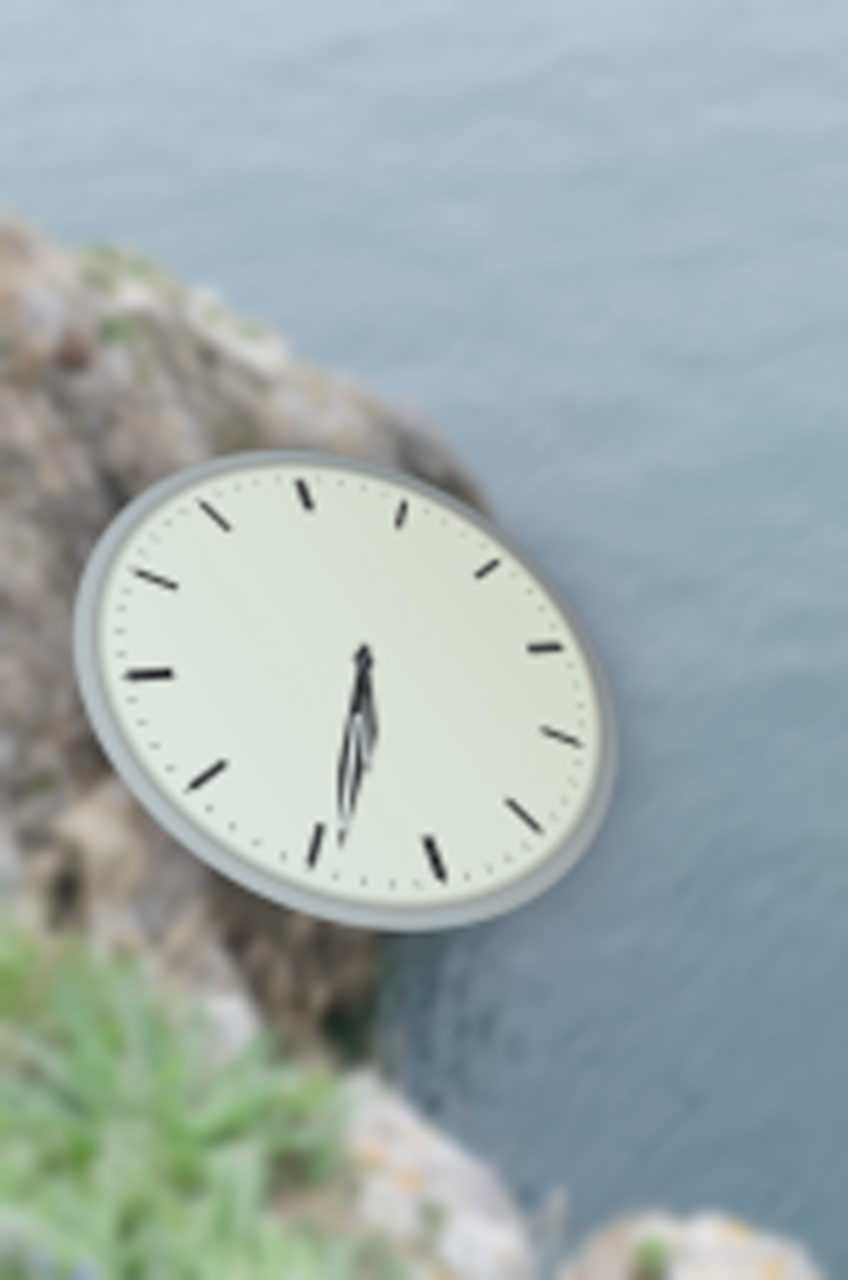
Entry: h=6 m=34
